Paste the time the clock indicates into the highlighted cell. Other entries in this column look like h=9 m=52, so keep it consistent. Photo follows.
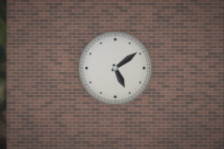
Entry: h=5 m=9
